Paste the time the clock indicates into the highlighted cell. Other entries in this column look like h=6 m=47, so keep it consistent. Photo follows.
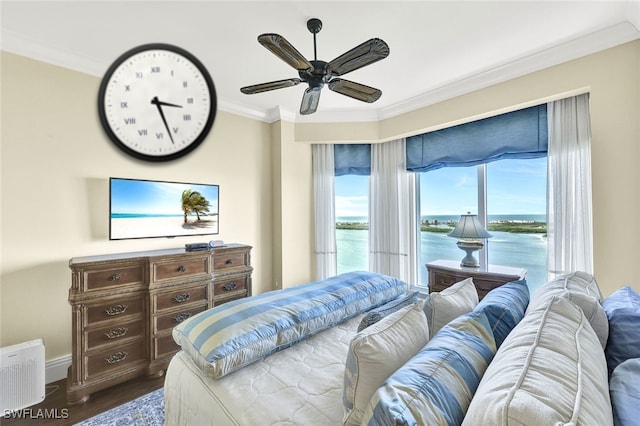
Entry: h=3 m=27
